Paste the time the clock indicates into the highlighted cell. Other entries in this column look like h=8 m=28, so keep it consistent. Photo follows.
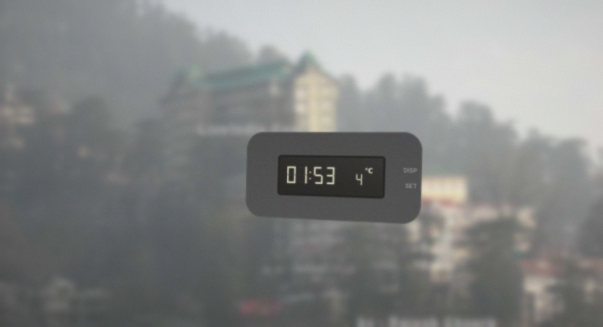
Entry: h=1 m=53
